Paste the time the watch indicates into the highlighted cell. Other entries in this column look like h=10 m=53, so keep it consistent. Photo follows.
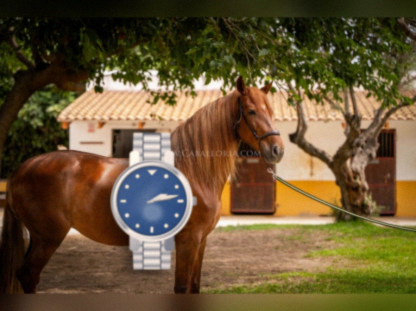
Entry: h=2 m=13
